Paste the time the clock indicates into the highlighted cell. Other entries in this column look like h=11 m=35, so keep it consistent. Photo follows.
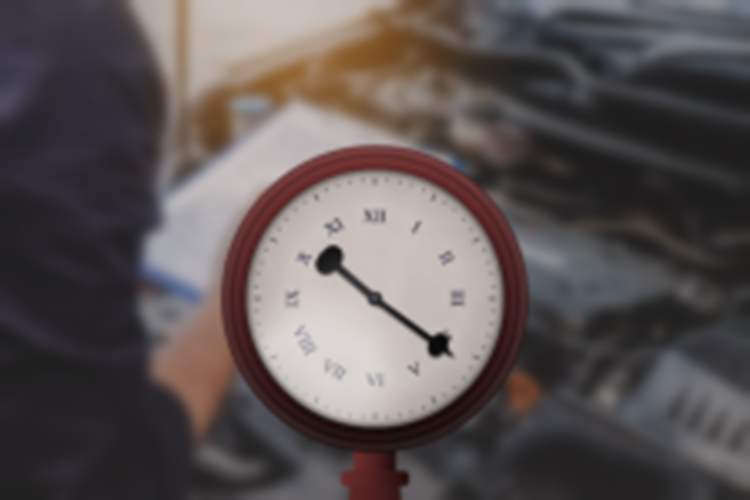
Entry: h=10 m=21
